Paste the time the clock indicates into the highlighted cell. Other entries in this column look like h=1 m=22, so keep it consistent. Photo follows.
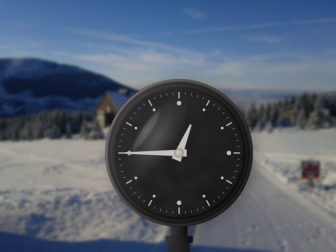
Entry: h=12 m=45
